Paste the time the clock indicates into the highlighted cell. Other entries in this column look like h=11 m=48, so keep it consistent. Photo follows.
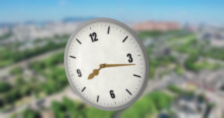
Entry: h=8 m=17
